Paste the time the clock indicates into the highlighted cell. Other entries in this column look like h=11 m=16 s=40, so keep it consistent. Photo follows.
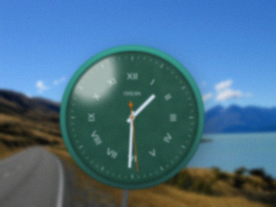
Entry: h=1 m=30 s=29
